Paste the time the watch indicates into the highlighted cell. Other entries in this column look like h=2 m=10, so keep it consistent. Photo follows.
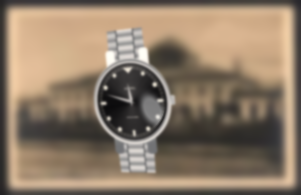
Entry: h=11 m=48
